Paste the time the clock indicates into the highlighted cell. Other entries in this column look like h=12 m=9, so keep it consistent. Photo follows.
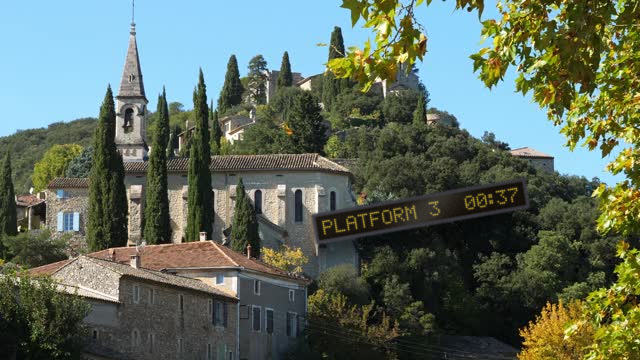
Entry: h=0 m=37
